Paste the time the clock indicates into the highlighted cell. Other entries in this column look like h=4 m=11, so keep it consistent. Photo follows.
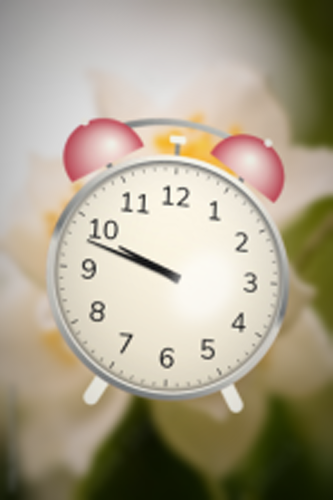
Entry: h=9 m=48
